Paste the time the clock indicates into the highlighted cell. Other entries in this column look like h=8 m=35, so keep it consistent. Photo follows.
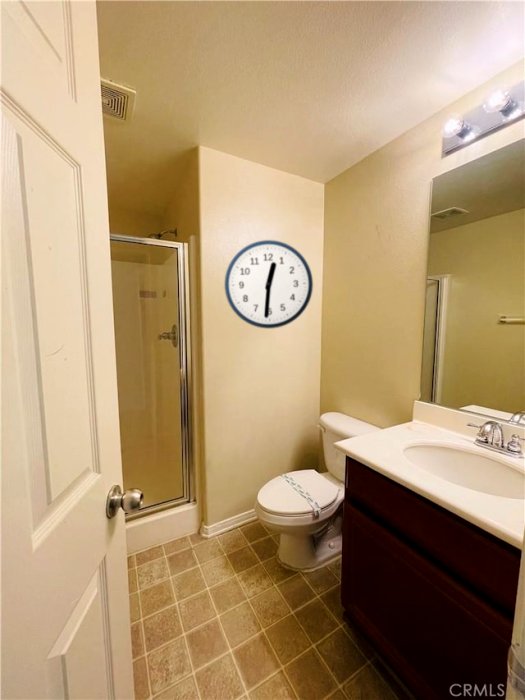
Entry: h=12 m=31
